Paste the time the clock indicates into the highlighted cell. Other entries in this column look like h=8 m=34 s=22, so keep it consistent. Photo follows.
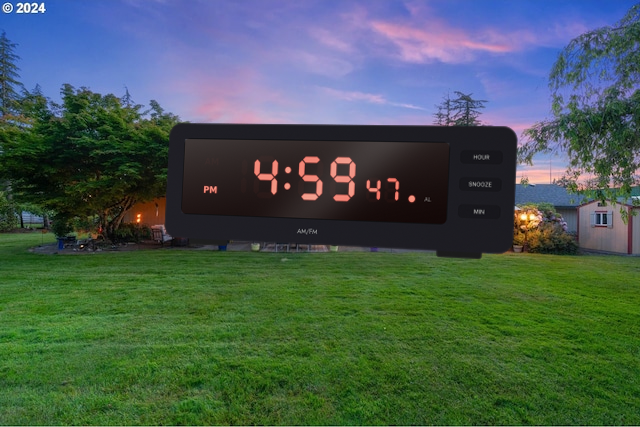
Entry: h=4 m=59 s=47
